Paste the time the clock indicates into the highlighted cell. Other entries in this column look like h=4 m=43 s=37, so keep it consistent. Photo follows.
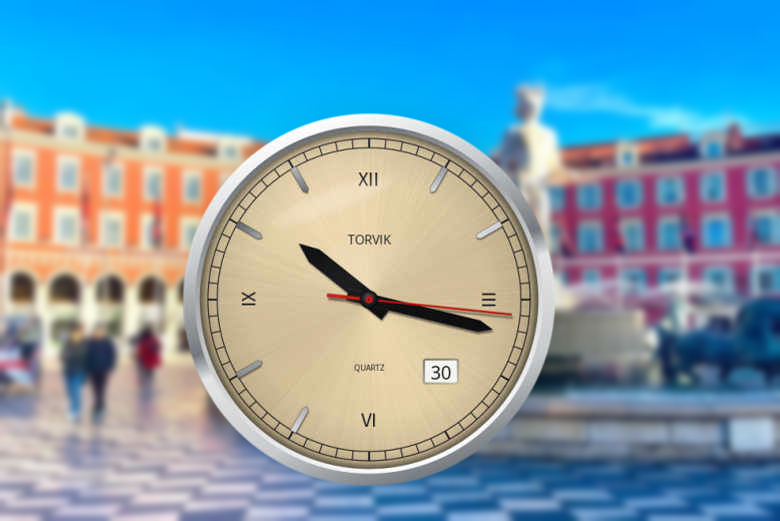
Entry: h=10 m=17 s=16
